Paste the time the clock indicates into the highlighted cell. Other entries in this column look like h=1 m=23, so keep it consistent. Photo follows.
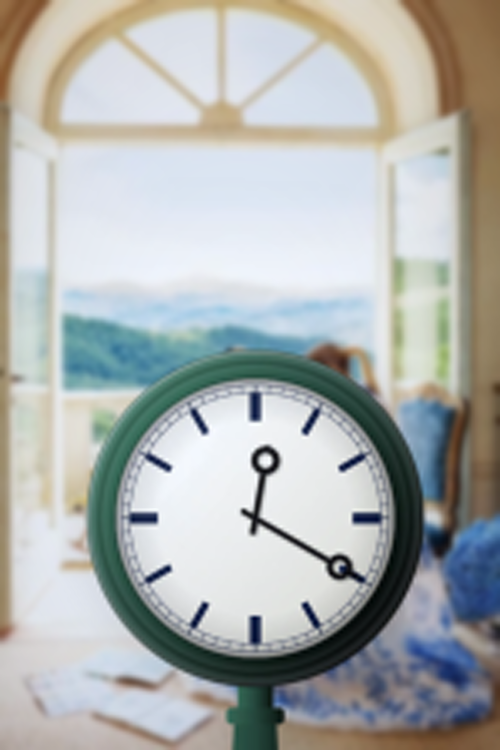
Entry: h=12 m=20
